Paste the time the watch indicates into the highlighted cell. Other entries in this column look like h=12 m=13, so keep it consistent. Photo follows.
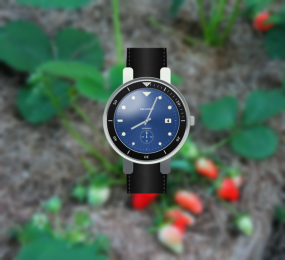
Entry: h=8 m=4
